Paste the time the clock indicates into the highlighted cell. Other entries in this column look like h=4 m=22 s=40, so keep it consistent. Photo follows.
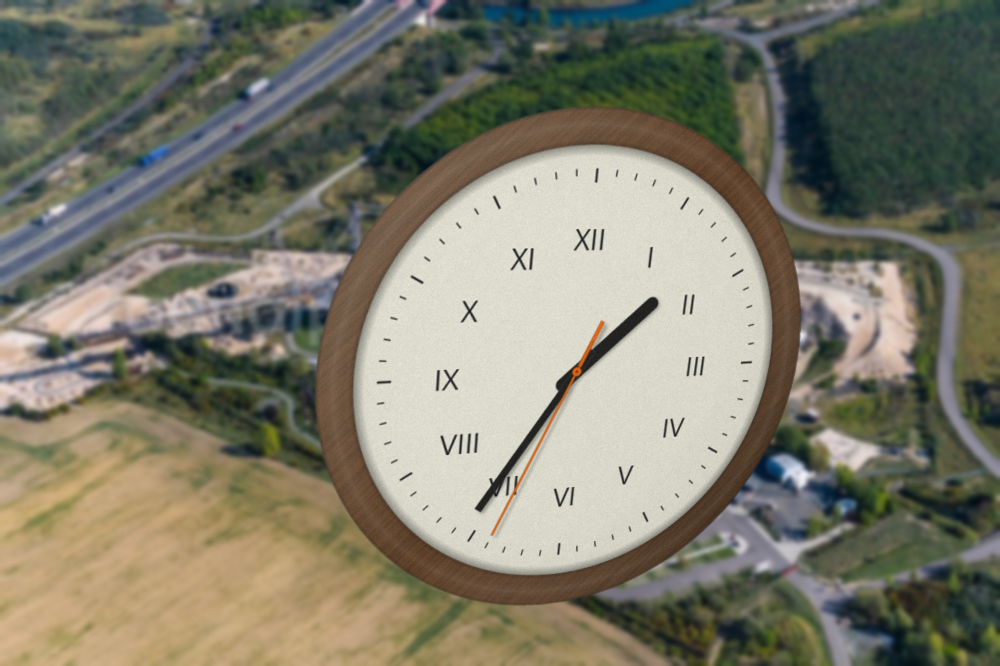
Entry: h=1 m=35 s=34
